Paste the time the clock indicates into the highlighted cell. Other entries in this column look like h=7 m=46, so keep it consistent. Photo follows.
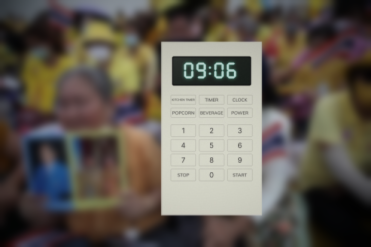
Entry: h=9 m=6
